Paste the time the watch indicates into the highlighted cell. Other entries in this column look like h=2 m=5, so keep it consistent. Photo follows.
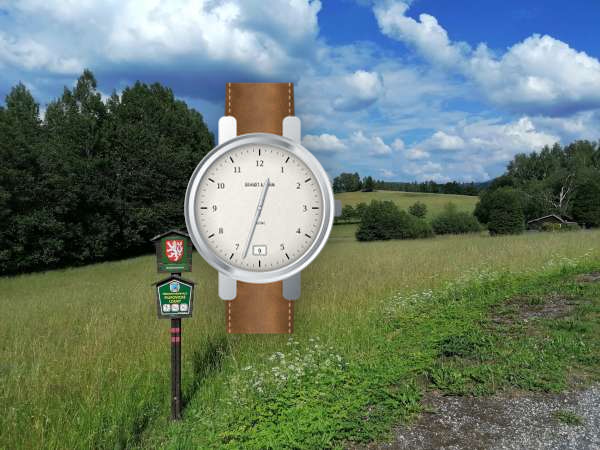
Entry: h=12 m=33
